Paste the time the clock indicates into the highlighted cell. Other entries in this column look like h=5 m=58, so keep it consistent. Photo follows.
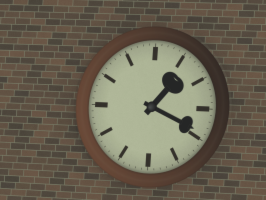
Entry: h=1 m=19
